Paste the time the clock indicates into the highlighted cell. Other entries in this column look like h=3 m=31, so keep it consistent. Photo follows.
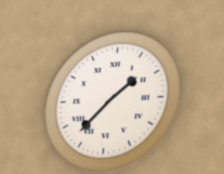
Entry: h=1 m=37
